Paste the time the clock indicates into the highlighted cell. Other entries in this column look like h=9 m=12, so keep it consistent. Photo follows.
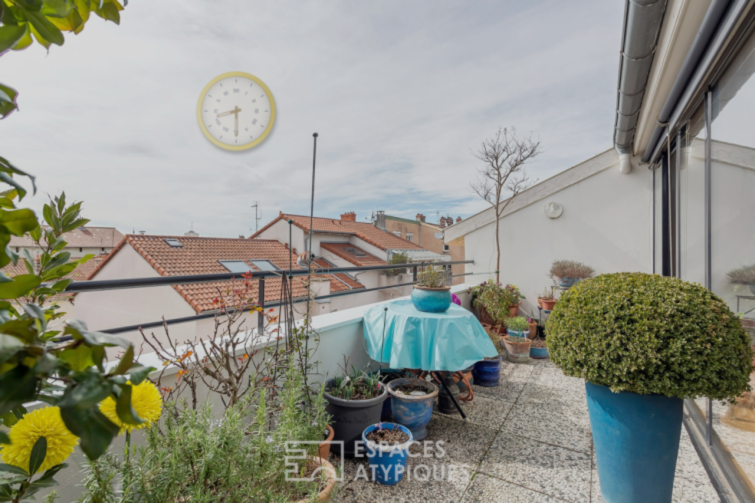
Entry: h=8 m=30
